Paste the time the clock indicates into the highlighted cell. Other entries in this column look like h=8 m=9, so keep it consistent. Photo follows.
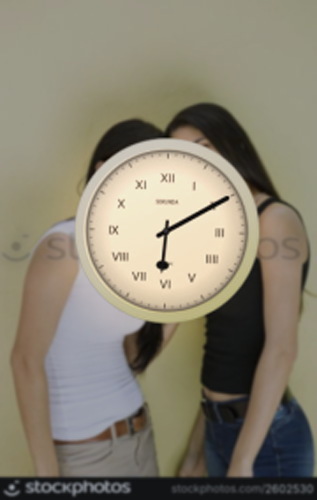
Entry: h=6 m=10
